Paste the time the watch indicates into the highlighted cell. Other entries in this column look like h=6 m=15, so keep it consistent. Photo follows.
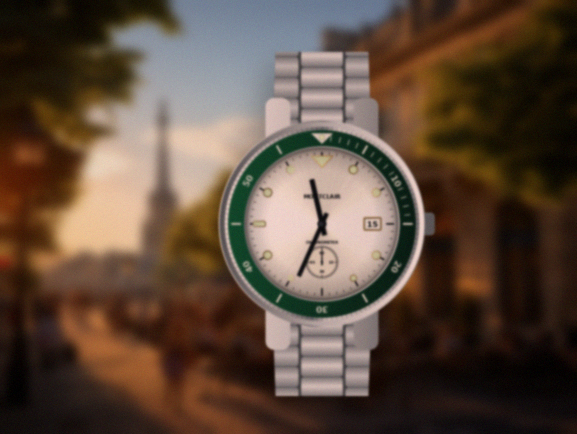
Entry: h=11 m=34
